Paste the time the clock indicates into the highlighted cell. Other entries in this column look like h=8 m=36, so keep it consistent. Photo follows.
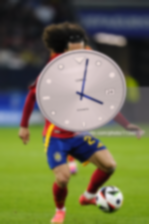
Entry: h=4 m=2
